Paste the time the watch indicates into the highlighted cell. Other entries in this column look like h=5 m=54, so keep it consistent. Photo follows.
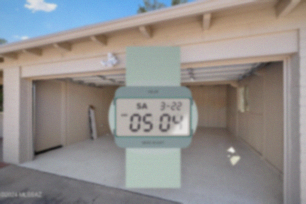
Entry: h=5 m=4
